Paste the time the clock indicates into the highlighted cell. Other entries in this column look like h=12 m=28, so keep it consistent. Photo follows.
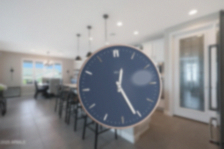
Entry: h=12 m=26
